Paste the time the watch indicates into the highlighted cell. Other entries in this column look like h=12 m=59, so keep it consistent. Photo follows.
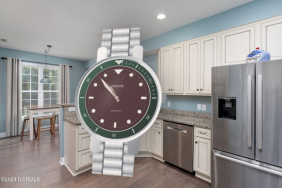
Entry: h=10 m=53
